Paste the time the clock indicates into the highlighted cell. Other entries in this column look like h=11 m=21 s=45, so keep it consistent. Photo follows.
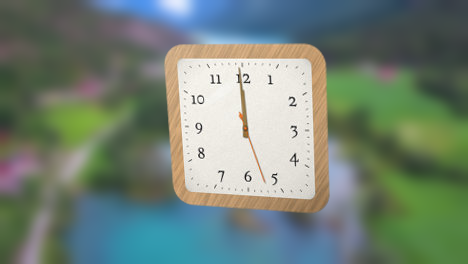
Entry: h=11 m=59 s=27
